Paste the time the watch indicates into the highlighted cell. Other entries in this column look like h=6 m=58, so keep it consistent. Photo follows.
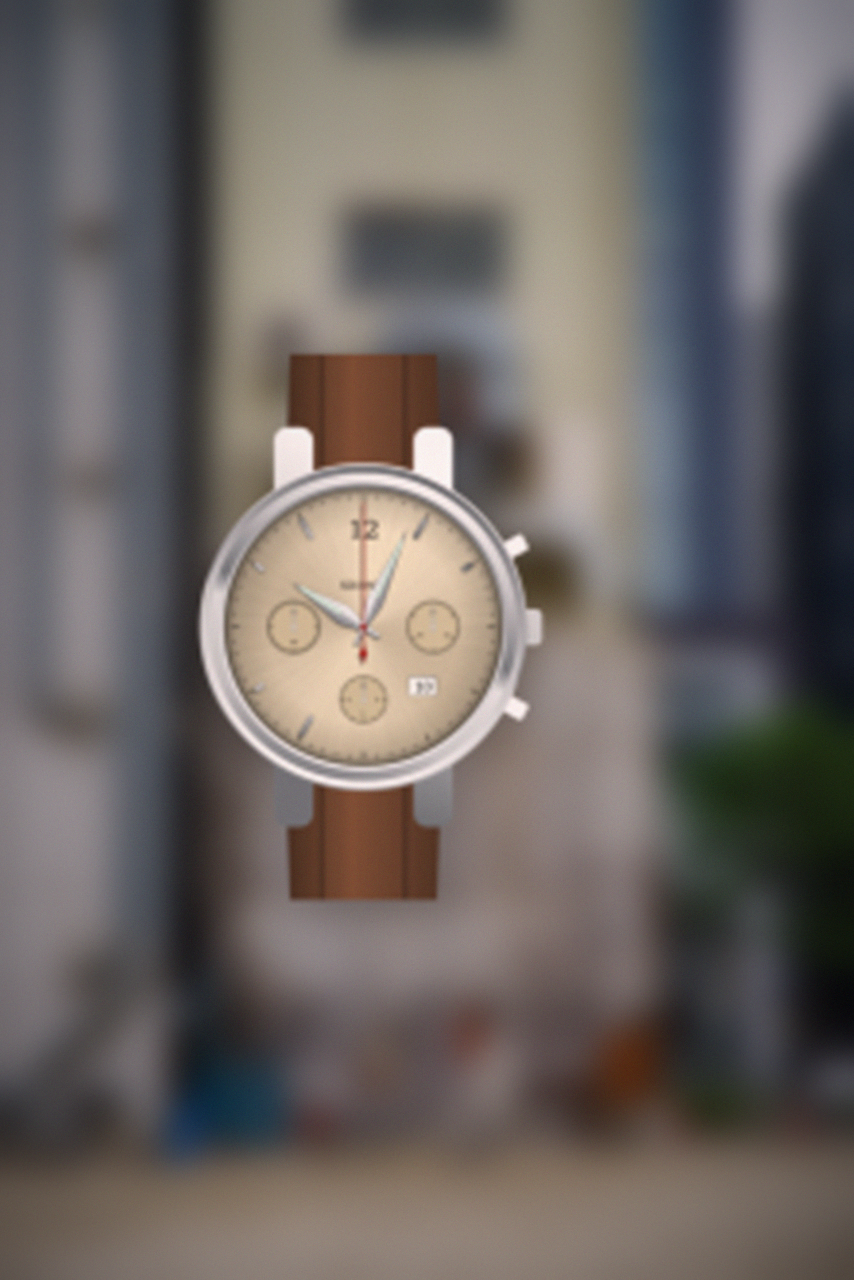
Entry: h=10 m=4
